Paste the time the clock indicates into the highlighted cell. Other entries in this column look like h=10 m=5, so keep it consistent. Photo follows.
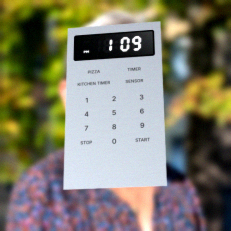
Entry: h=1 m=9
